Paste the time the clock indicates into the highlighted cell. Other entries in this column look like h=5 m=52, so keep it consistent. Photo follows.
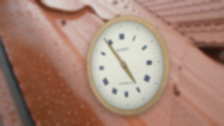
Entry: h=4 m=54
